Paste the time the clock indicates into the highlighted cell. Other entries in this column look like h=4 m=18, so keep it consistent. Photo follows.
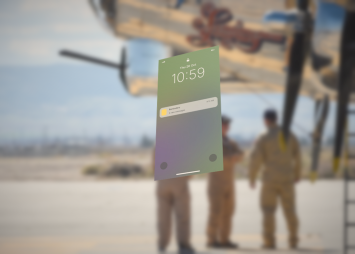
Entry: h=10 m=59
